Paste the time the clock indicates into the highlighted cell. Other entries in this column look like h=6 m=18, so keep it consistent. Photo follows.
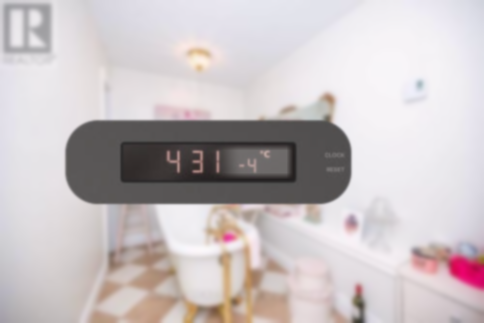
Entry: h=4 m=31
